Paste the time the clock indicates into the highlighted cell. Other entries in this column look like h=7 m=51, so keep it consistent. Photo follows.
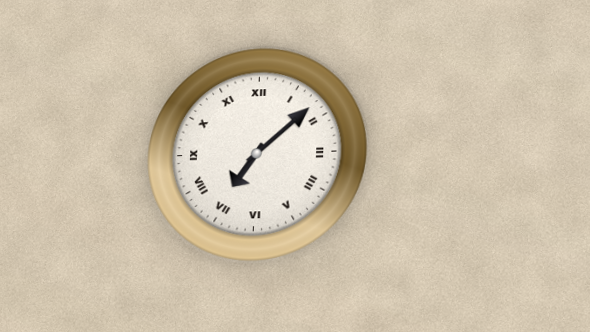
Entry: h=7 m=8
